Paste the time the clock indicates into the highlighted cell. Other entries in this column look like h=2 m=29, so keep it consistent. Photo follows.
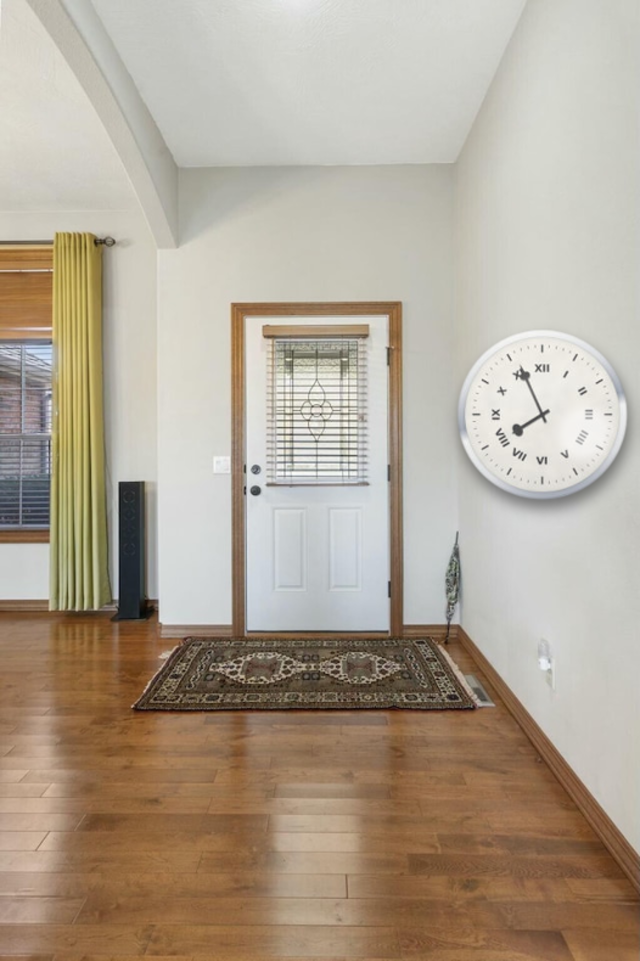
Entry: h=7 m=56
